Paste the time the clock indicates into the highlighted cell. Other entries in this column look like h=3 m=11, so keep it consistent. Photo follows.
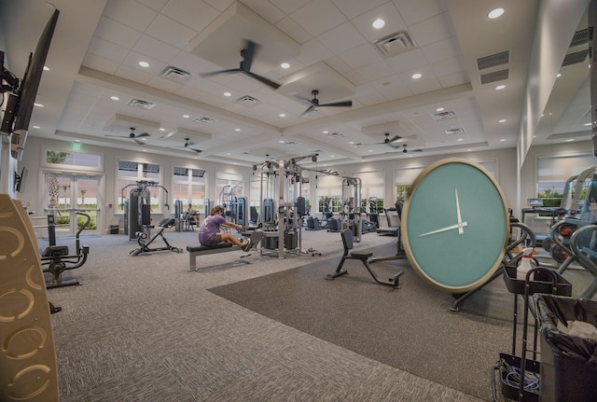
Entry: h=11 m=43
